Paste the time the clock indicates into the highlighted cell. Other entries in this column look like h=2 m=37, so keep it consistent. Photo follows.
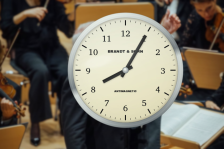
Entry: h=8 m=5
